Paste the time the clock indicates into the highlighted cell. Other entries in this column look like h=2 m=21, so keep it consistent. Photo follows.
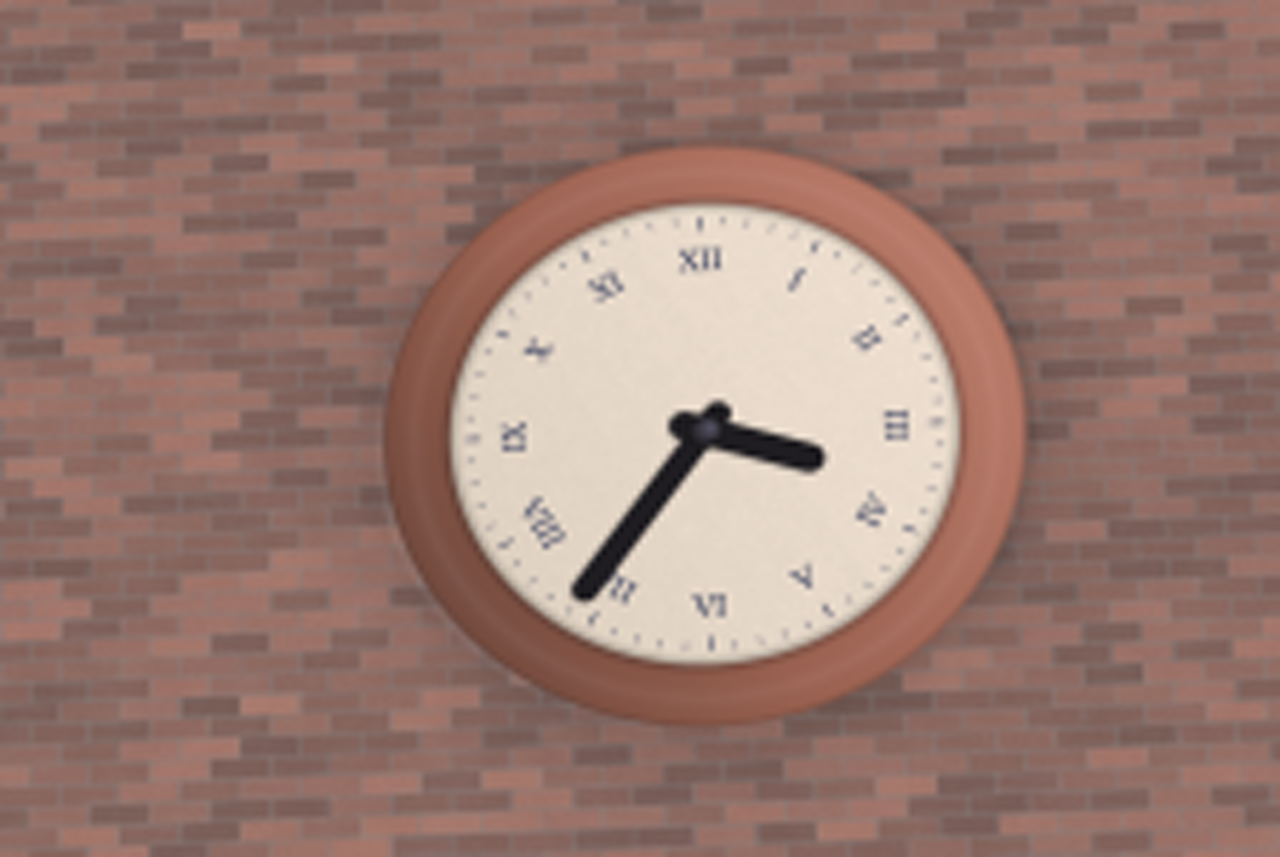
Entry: h=3 m=36
